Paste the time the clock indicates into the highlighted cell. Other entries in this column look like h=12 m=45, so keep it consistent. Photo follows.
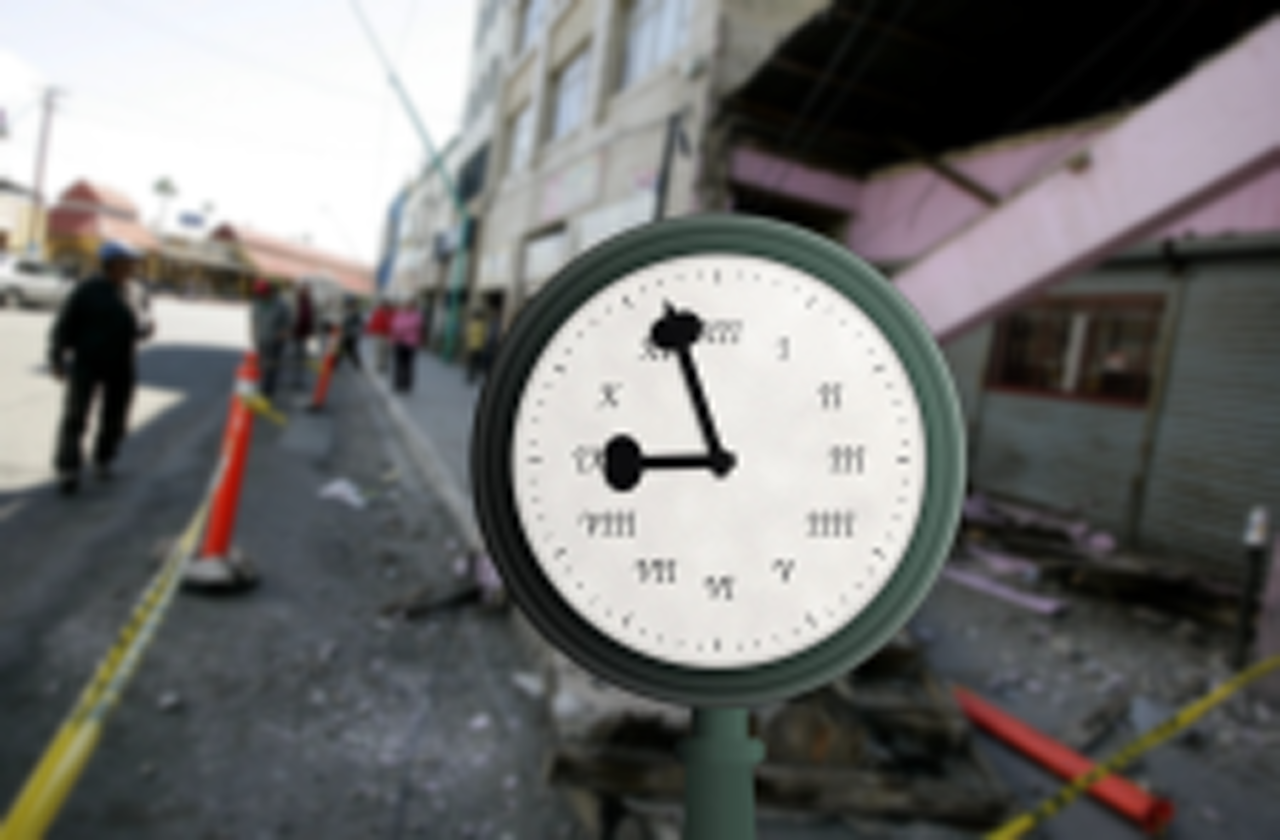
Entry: h=8 m=57
